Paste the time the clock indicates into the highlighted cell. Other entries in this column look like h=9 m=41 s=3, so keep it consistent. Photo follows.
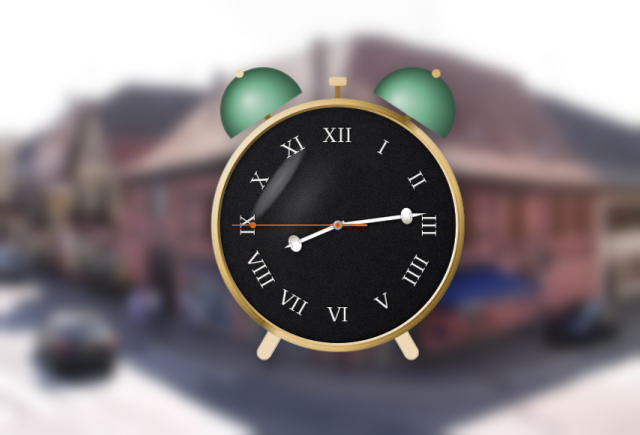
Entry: h=8 m=13 s=45
